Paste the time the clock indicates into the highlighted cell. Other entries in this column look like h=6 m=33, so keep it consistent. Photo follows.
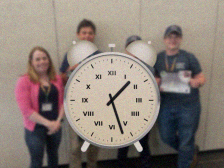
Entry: h=1 m=27
